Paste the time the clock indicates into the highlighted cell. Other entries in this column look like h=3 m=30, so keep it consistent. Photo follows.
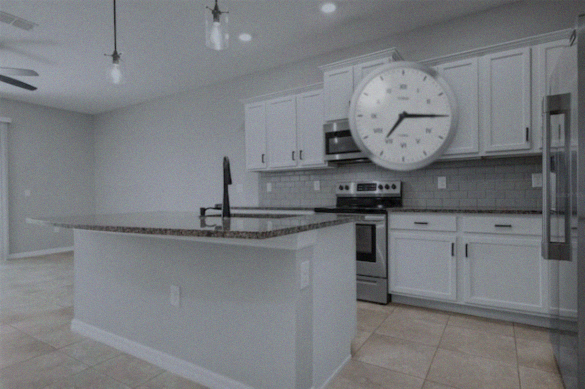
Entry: h=7 m=15
